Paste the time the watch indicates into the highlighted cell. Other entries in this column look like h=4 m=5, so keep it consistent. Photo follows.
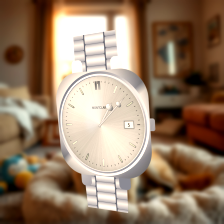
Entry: h=1 m=8
